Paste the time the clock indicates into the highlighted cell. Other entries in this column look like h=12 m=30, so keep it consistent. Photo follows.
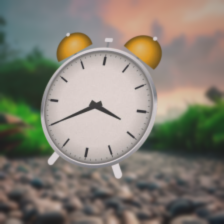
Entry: h=3 m=40
